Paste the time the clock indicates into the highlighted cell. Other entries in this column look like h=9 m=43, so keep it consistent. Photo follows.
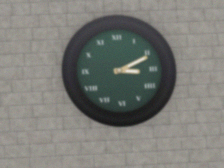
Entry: h=3 m=11
